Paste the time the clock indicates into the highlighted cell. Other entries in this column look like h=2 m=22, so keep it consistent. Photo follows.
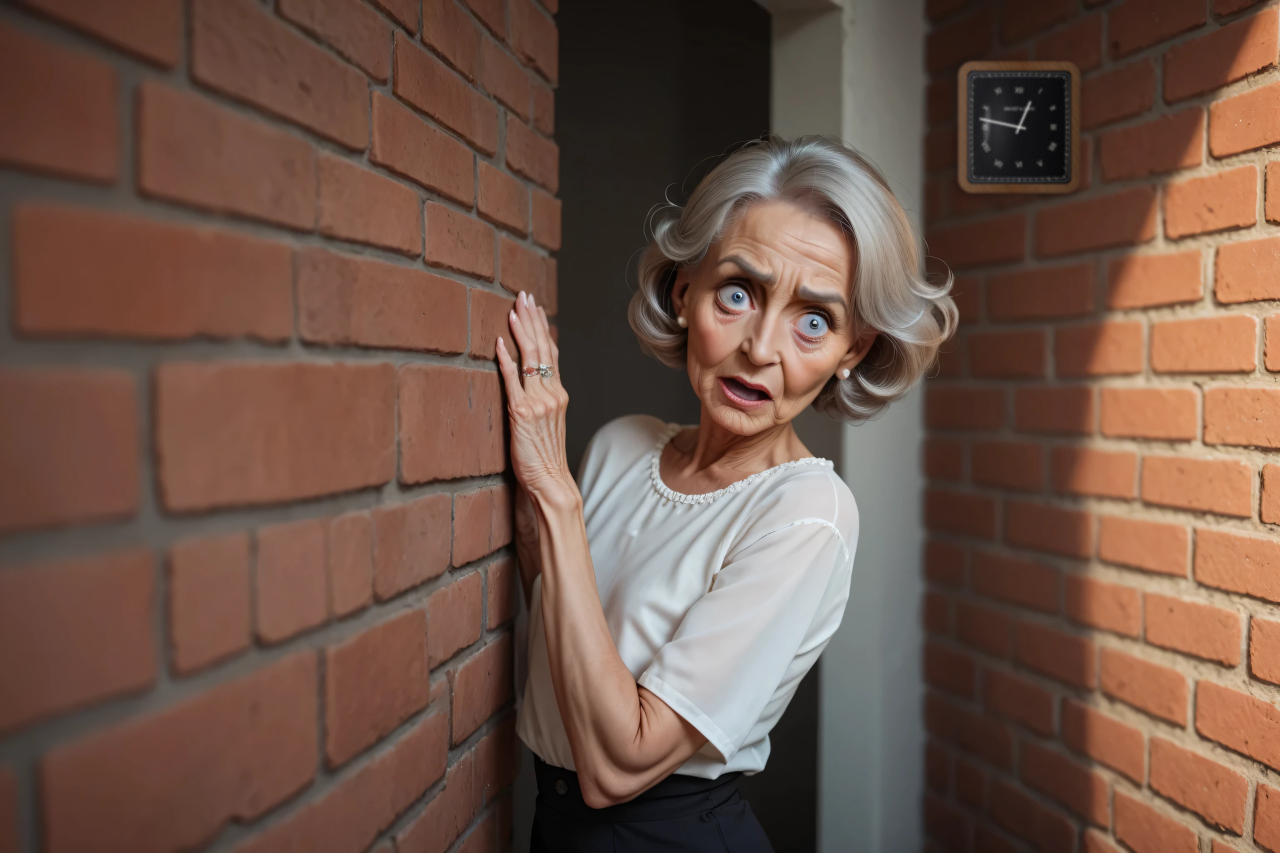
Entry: h=12 m=47
